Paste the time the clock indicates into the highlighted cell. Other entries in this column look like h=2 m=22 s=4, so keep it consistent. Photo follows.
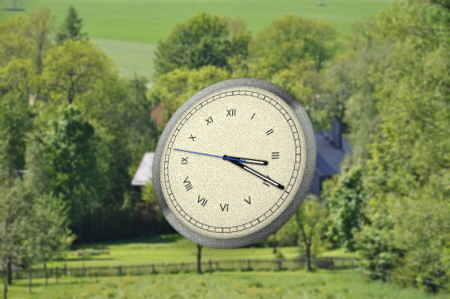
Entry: h=3 m=19 s=47
